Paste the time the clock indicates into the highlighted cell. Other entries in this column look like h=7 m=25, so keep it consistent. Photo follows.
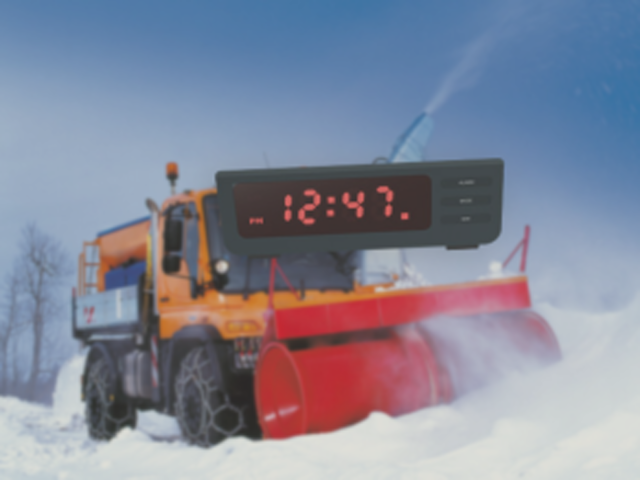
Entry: h=12 m=47
